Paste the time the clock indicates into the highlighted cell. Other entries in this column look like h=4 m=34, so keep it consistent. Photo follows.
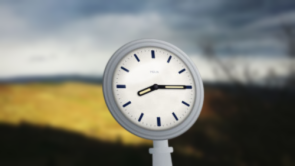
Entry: h=8 m=15
